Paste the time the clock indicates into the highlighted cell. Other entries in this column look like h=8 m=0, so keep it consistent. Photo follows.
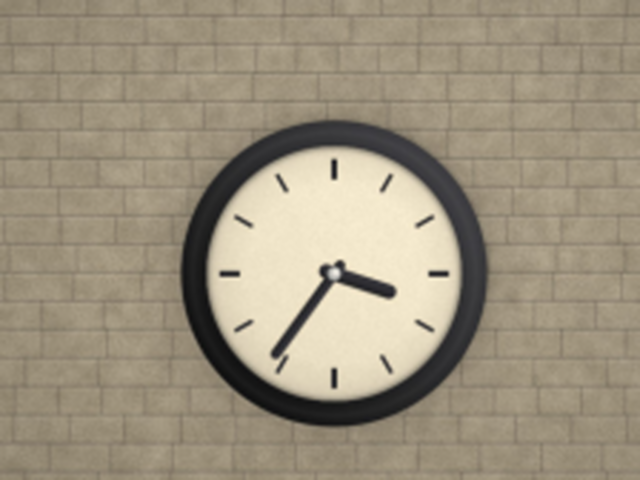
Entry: h=3 m=36
